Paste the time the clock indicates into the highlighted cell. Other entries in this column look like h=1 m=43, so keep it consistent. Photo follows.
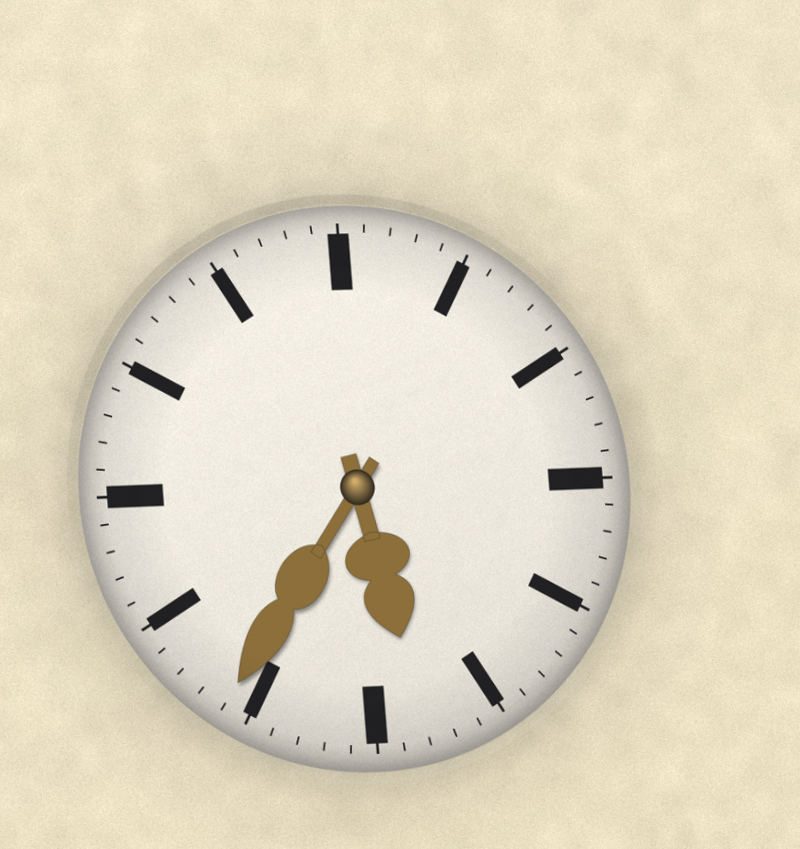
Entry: h=5 m=36
